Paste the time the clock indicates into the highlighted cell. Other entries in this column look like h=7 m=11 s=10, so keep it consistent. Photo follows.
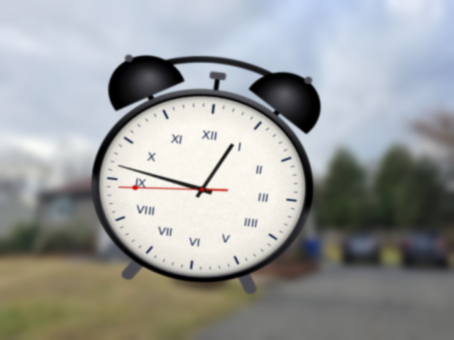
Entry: h=12 m=46 s=44
